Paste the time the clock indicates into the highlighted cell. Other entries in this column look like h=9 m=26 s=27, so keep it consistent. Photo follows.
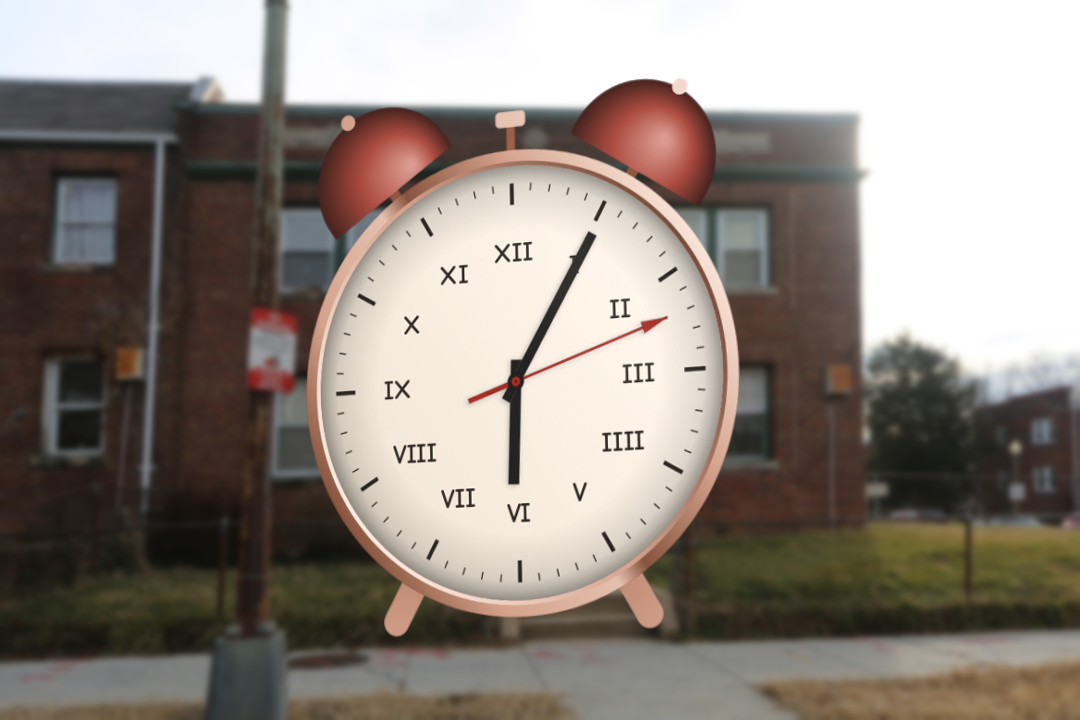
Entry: h=6 m=5 s=12
